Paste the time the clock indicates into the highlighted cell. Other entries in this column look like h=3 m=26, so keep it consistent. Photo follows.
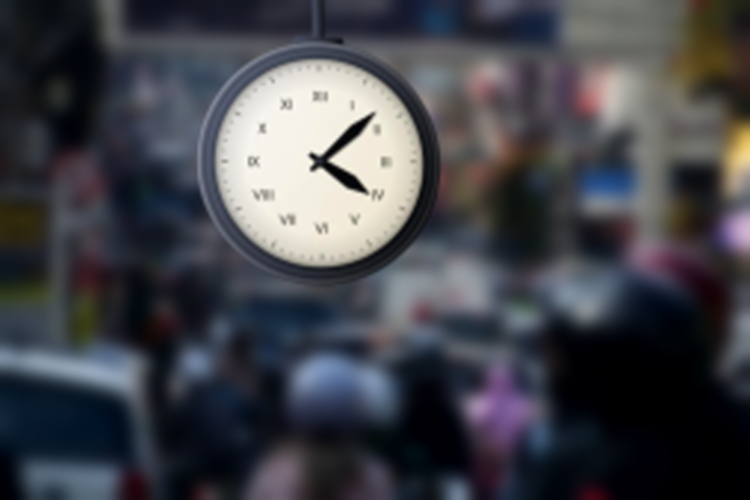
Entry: h=4 m=8
